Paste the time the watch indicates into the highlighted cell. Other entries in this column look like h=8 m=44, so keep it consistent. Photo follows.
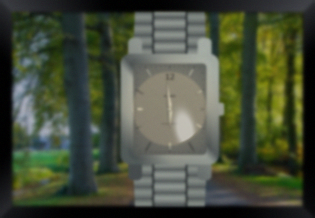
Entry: h=5 m=59
